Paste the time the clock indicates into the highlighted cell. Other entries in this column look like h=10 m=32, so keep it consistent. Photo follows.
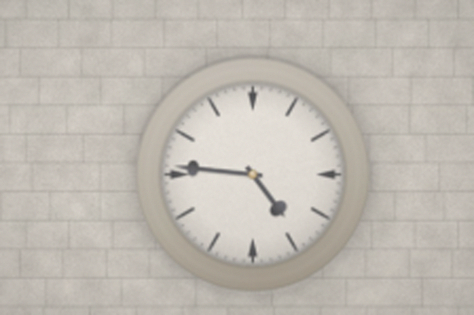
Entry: h=4 m=46
